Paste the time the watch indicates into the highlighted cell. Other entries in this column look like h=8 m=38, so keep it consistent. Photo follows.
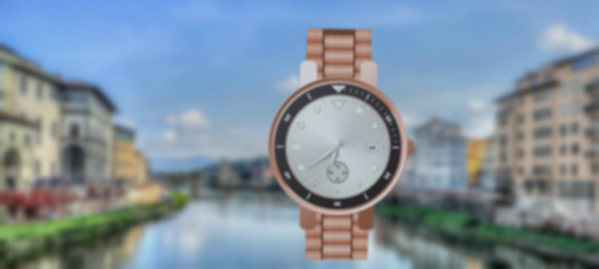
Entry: h=6 m=39
